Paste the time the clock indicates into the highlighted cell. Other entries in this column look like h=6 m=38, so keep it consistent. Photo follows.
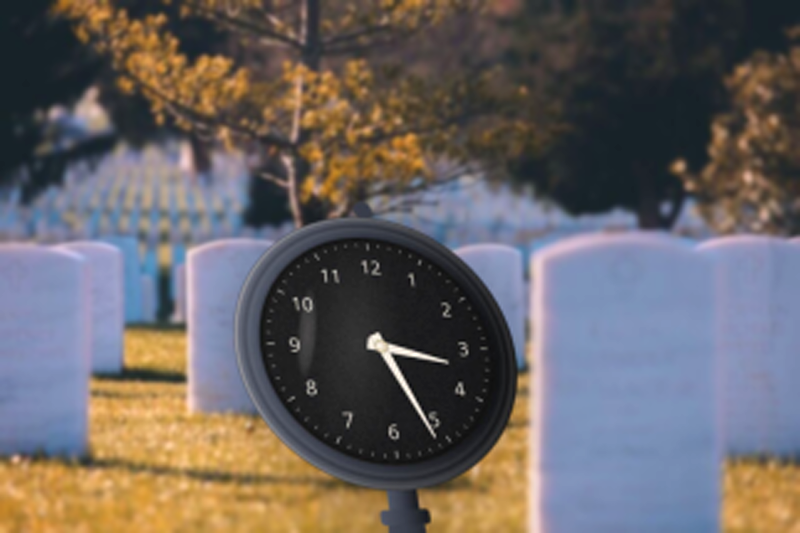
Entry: h=3 m=26
